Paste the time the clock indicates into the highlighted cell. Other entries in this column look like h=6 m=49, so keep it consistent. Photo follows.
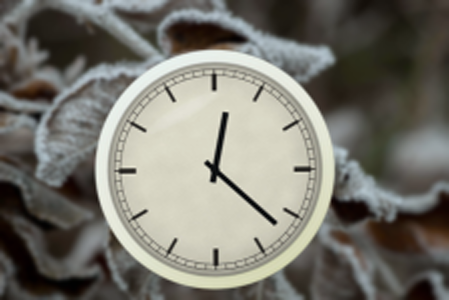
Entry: h=12 m=22
